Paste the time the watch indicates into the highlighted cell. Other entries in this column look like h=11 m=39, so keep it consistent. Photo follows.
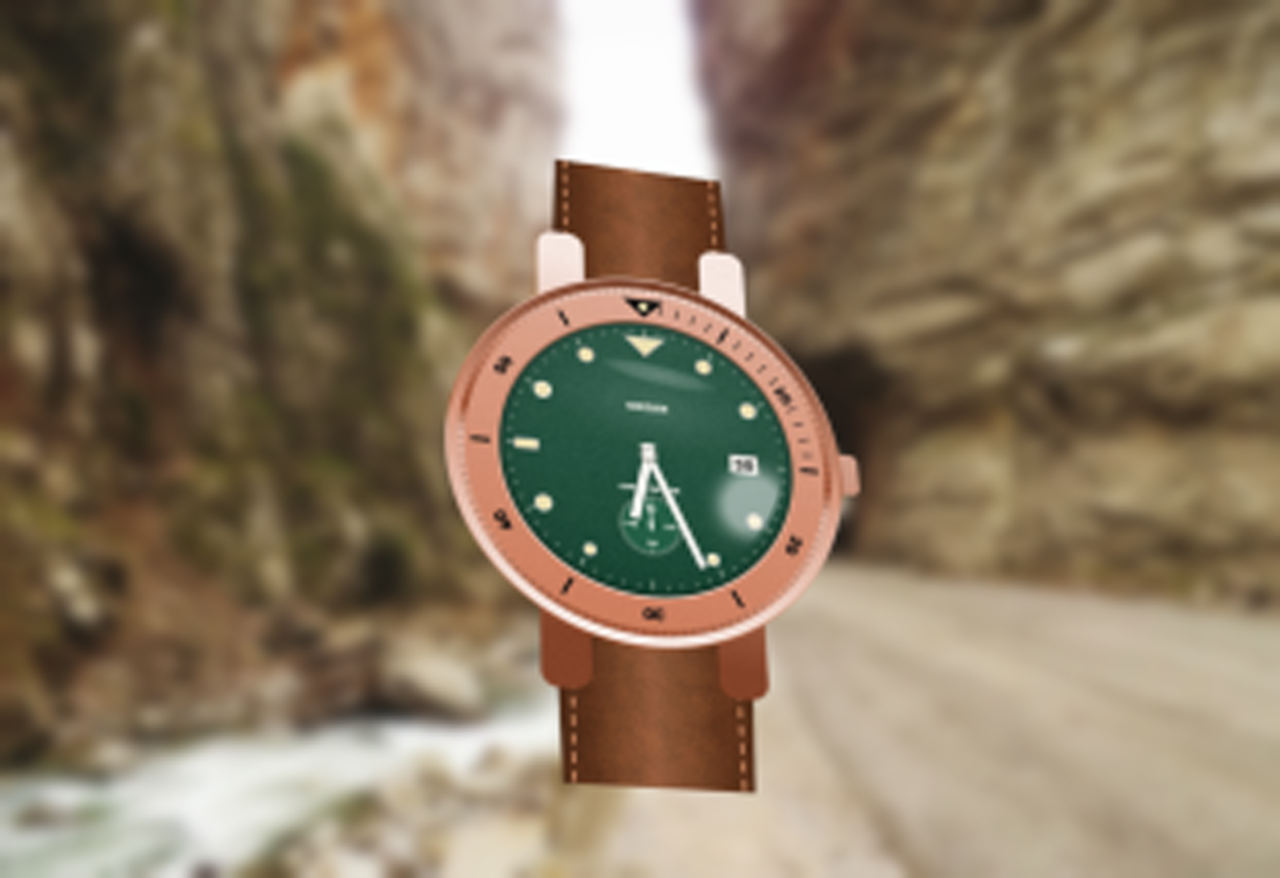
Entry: h=6 m=26
